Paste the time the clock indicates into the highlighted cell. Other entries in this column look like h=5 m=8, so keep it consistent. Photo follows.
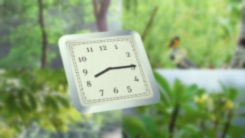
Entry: h=8 m=15
